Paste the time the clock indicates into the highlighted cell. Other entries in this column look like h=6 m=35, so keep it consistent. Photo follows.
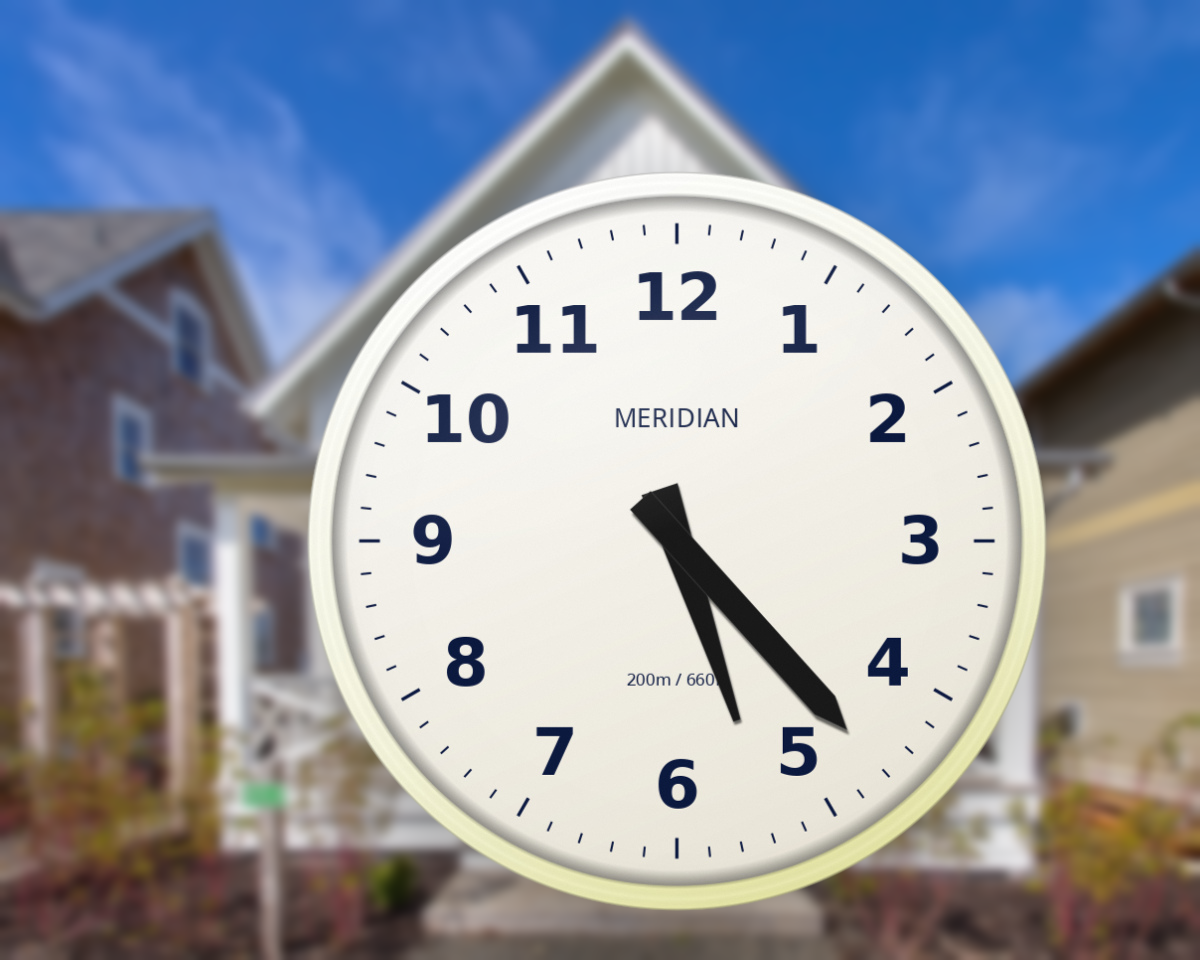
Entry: h=5 m=23
